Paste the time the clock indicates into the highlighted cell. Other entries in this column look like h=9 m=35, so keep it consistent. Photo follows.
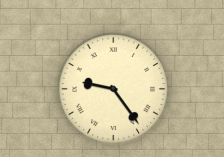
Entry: h=9 m=24
